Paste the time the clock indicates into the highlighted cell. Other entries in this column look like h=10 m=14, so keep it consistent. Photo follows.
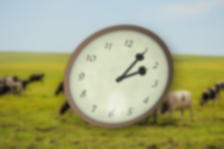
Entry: h=2 m=5
